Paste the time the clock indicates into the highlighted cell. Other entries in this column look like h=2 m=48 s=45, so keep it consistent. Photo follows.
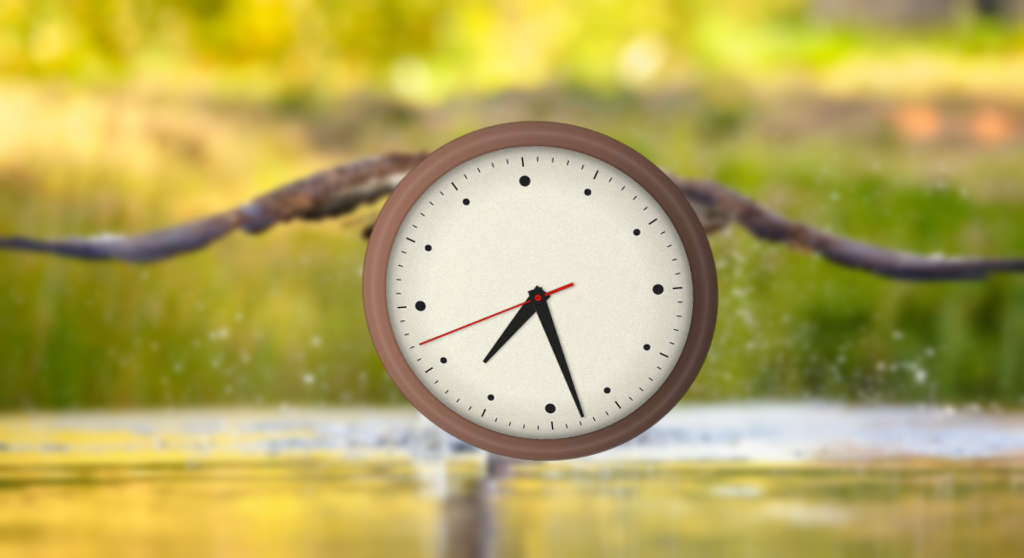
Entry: h=7 m=27 s=42
